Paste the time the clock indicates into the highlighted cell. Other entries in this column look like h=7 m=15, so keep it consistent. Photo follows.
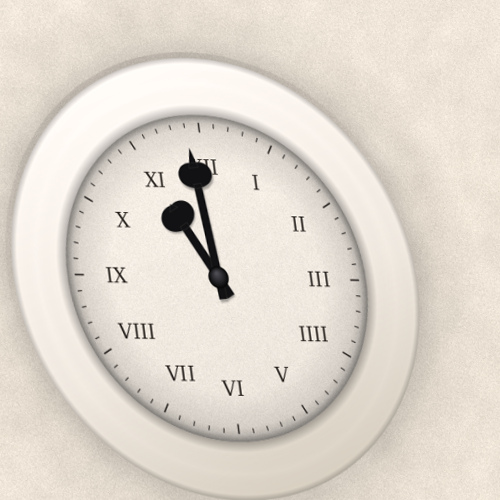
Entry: h=10 m=59
